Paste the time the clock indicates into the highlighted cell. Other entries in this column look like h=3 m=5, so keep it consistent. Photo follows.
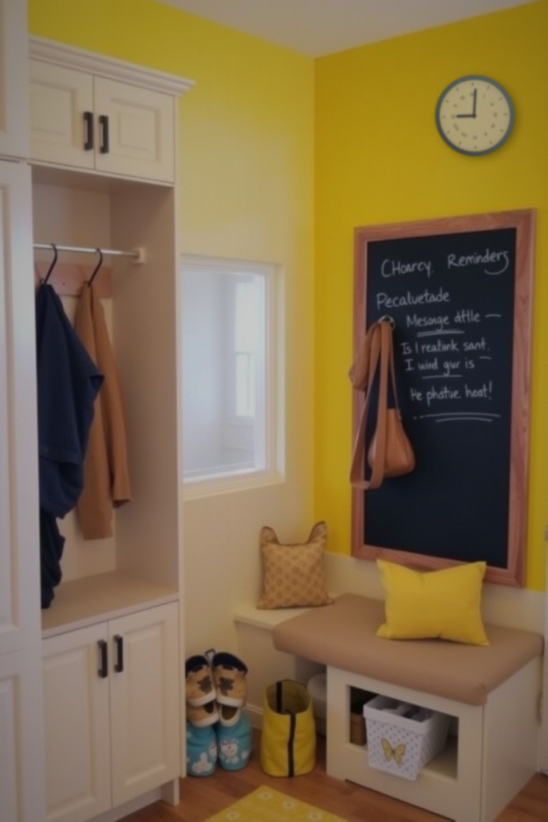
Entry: h=9 m=1
